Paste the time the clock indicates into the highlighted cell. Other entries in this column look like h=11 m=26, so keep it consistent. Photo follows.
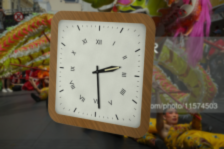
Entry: h=2 m=29
